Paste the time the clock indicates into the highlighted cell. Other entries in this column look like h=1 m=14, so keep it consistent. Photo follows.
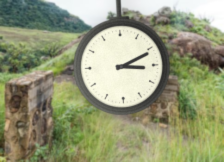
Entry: h=3 m=11
